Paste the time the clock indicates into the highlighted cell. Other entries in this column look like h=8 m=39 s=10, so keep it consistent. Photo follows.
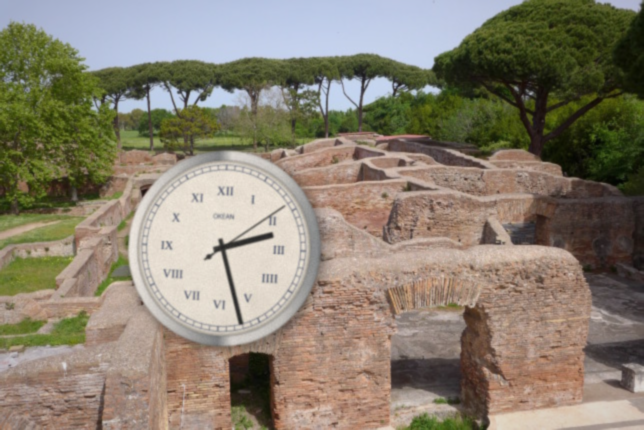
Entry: h=2 m=27 s=9
